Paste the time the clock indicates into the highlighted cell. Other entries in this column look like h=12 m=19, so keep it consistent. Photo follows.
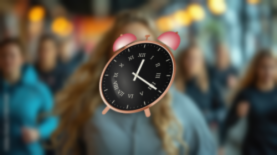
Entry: h=12 m=20
